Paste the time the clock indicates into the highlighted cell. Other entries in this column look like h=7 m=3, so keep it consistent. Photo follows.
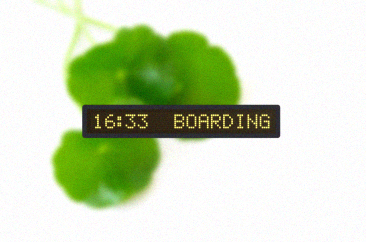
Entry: h=16 m=33
